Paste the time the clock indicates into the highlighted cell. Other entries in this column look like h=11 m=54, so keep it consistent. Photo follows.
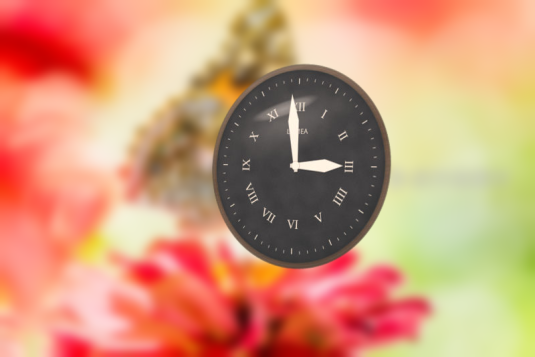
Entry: h=2 m=59
